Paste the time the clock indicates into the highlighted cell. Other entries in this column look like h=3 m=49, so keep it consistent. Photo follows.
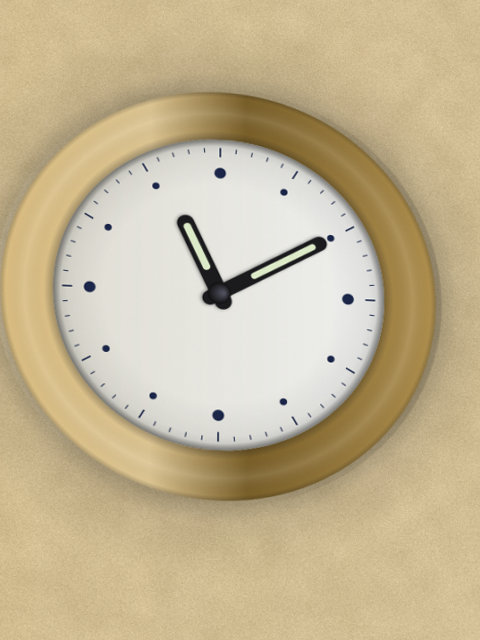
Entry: h=11 m=10
